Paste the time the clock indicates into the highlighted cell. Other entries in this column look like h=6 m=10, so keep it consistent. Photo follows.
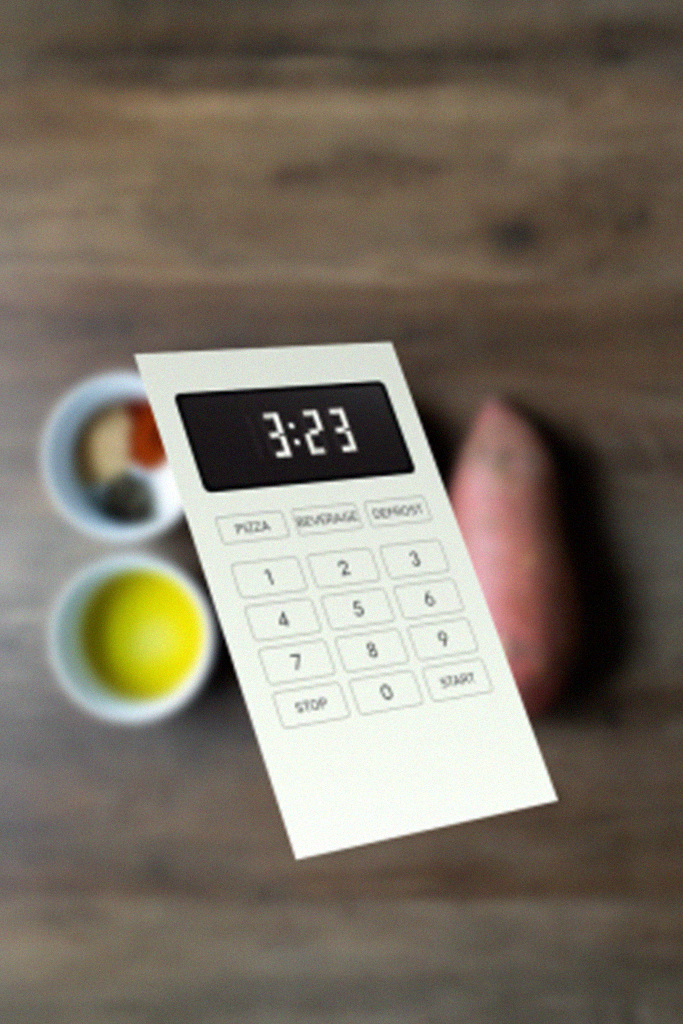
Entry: h=3 m=23
